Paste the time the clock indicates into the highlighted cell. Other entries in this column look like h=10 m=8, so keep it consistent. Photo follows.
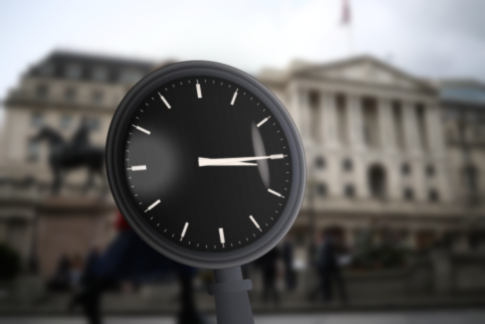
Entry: h=3 m=15
